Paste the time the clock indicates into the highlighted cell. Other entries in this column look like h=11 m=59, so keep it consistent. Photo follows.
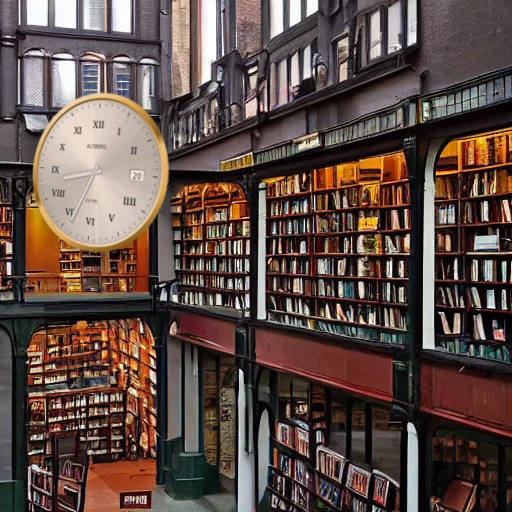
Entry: h=8 m=34
